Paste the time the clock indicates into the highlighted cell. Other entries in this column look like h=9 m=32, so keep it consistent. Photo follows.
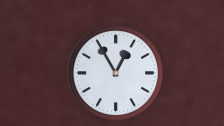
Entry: h=12 m=55
